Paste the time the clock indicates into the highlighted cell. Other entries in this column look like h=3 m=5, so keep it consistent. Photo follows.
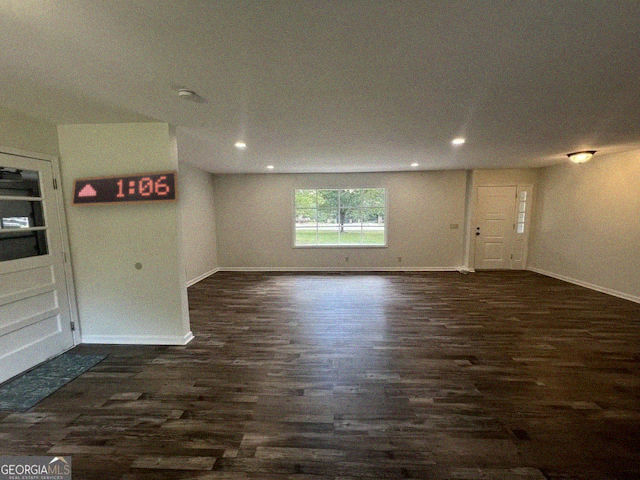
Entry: h=1 m=6
